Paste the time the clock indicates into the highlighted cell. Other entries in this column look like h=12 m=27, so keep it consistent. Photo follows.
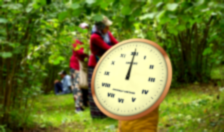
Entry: h=12 m=0
